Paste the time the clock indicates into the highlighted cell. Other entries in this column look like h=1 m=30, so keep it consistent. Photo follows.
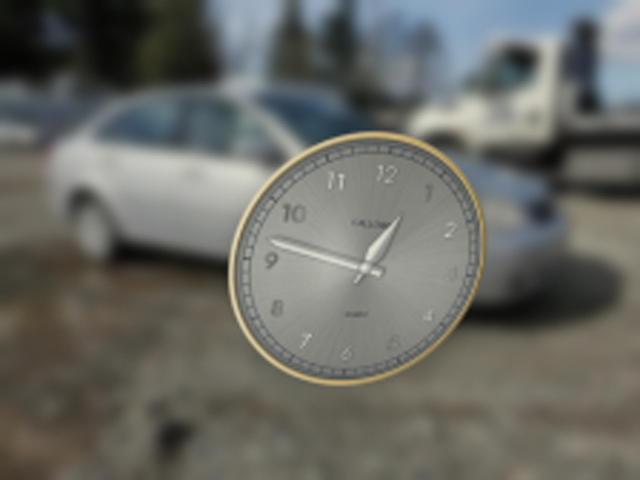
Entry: h=12 m=47
